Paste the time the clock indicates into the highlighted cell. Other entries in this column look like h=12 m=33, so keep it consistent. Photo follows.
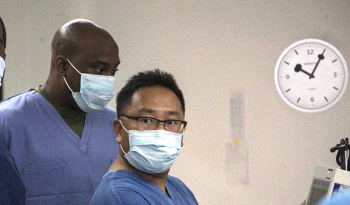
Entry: h=10 m=5
